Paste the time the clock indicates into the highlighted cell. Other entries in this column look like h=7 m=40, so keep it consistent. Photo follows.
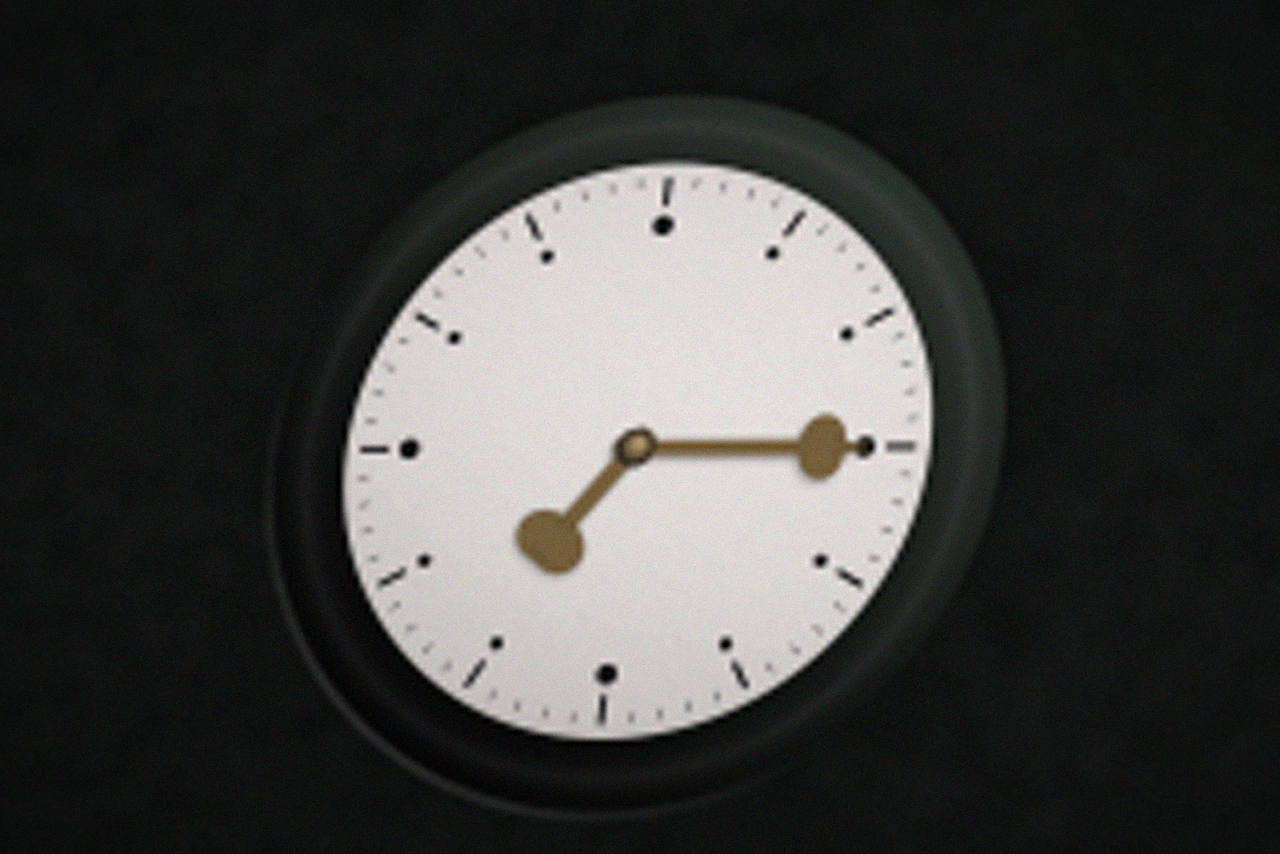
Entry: h=7 m=15
